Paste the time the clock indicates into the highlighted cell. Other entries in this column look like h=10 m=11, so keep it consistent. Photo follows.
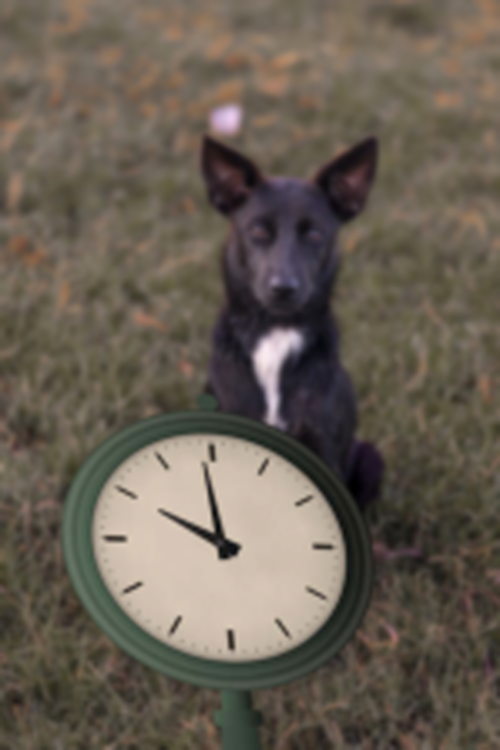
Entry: h=9 m=59
